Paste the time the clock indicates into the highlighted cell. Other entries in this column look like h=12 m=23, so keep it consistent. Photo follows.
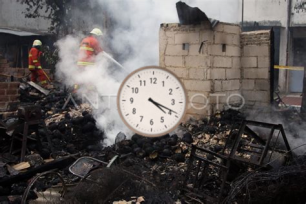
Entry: h=4 m=19
